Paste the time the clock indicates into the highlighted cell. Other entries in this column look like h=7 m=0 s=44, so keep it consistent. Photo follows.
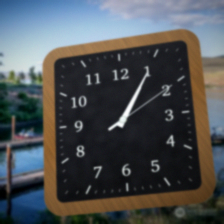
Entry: h=1 m=5 s=10
